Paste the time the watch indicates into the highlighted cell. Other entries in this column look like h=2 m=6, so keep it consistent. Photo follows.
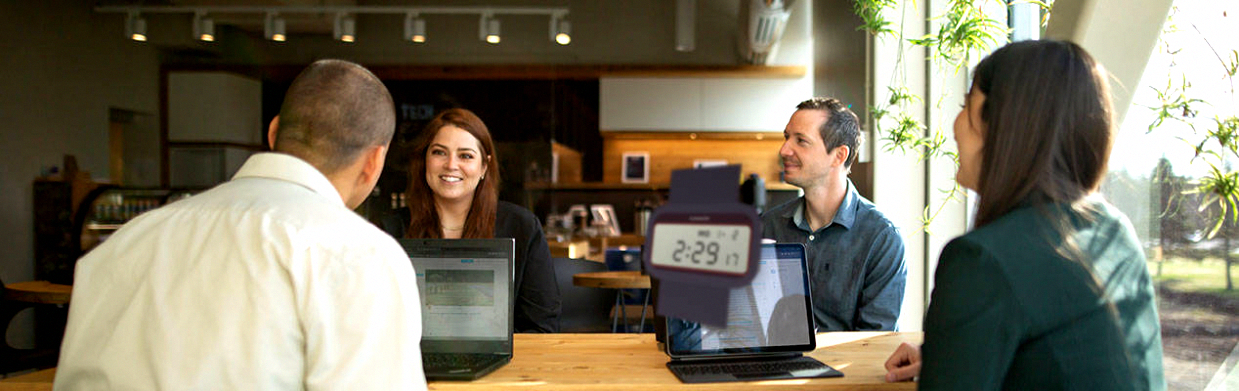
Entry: h=2 m=29
